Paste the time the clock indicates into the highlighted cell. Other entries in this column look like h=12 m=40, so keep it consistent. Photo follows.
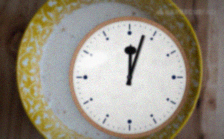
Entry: h=12 m=3
